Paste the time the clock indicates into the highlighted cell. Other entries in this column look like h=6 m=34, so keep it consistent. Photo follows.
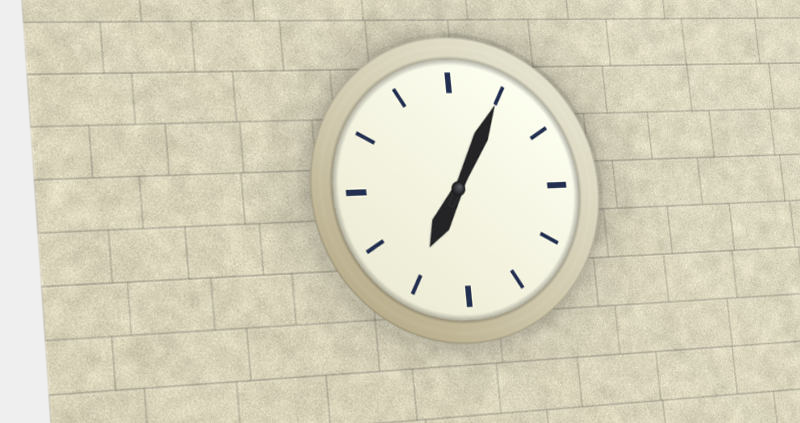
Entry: h=7 m=5
